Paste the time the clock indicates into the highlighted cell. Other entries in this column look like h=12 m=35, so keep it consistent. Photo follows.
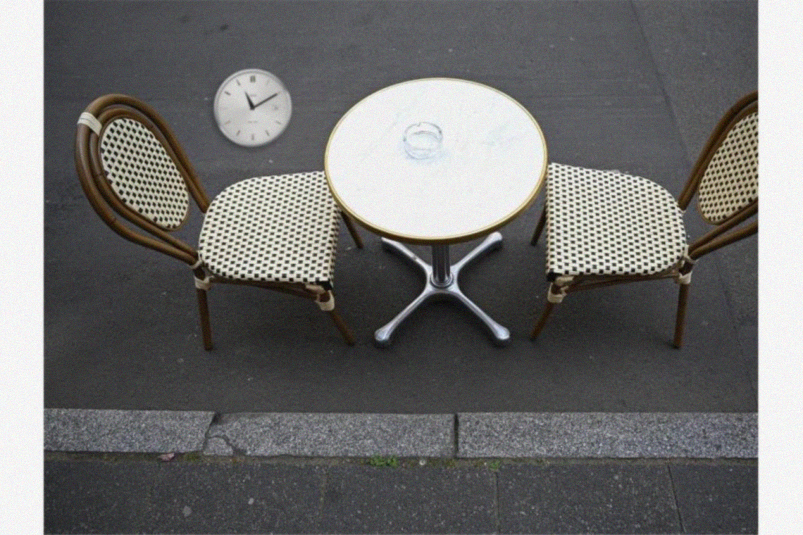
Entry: h=11 m=10
